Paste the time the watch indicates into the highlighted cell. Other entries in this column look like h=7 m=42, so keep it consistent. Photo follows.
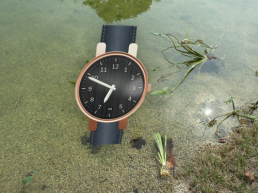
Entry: h=6 m=49
